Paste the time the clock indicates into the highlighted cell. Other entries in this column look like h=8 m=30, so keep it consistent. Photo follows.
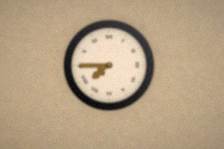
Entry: h=7 m=45
